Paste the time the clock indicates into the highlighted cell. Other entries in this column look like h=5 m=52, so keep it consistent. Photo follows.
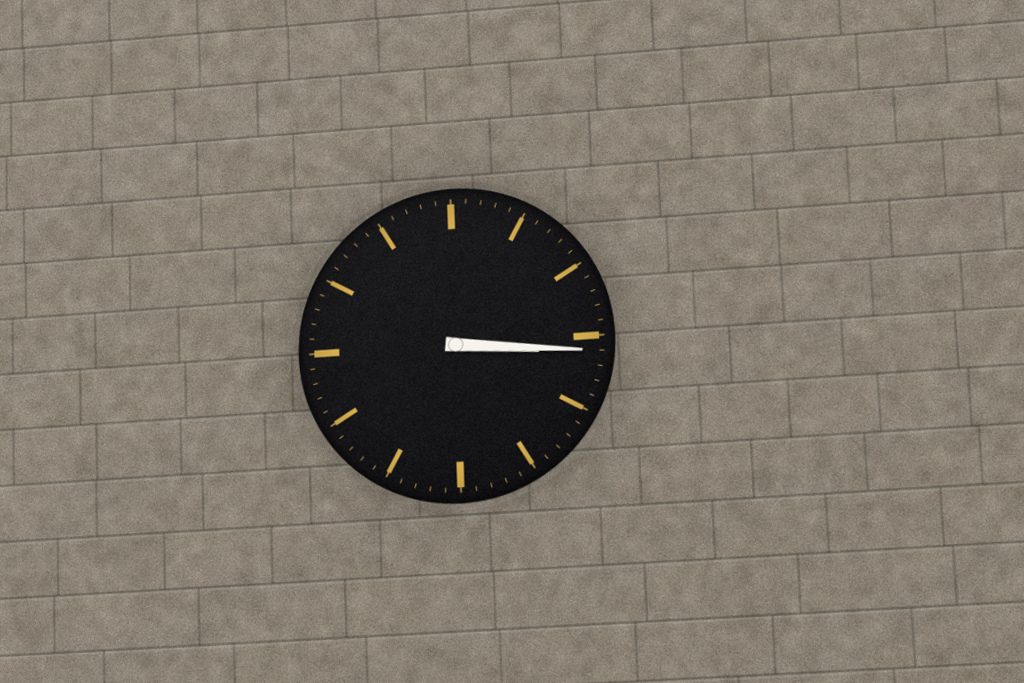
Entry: h=3 m=16
